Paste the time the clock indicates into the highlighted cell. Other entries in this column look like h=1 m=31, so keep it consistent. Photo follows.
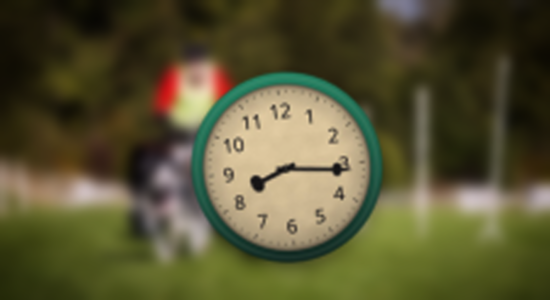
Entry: h=8 m=16
